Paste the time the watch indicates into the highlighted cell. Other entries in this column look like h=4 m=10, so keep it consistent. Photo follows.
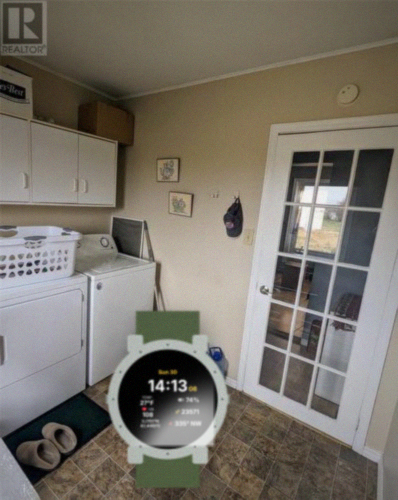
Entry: h=14 m=13
